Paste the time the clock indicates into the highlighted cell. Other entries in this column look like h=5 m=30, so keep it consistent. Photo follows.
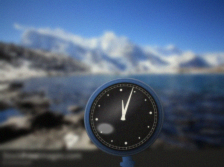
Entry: h=12 m=4
